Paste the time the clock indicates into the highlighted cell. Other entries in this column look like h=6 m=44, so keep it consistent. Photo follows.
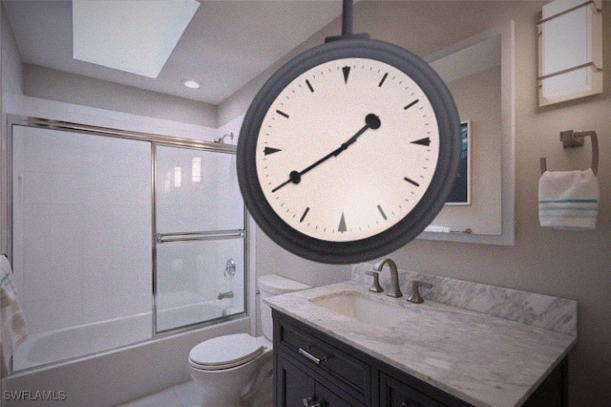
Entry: h=1 m=40
